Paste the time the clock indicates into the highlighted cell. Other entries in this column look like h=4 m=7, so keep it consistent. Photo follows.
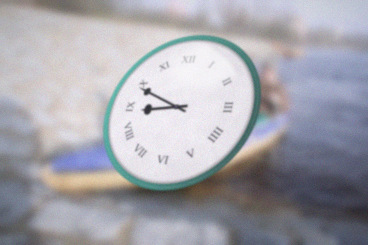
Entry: h=8 m=49
